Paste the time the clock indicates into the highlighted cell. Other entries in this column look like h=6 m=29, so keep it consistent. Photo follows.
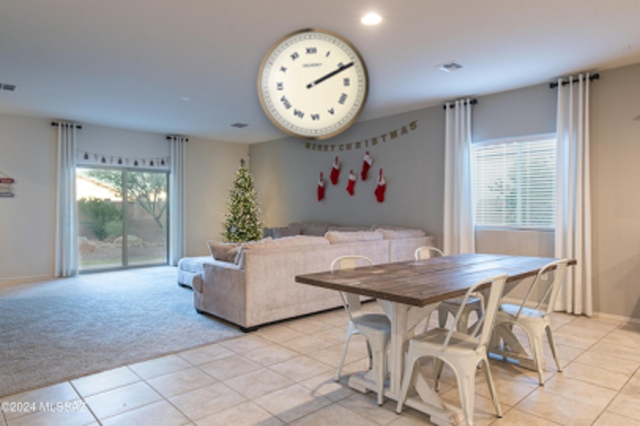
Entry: h=2 m=11
